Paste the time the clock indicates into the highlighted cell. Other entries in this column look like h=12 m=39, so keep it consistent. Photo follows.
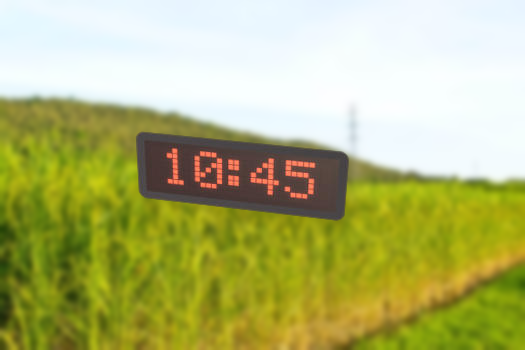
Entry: h=10 m=45
